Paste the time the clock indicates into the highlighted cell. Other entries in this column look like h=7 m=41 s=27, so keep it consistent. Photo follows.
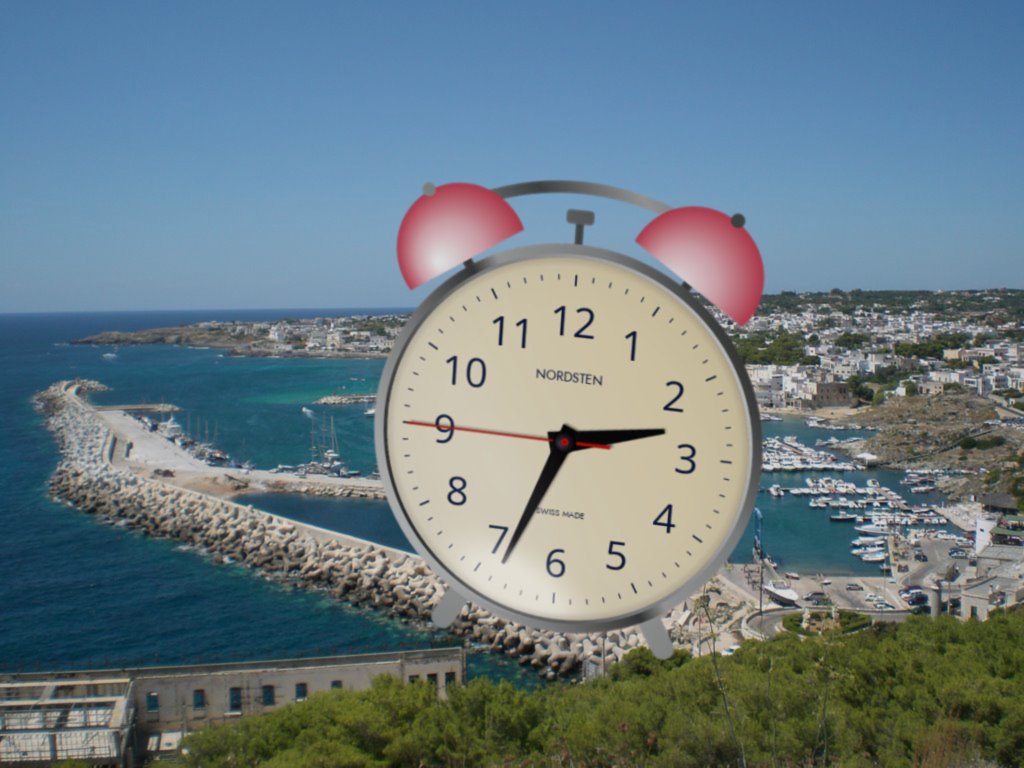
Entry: h=2 m=33 s=45
